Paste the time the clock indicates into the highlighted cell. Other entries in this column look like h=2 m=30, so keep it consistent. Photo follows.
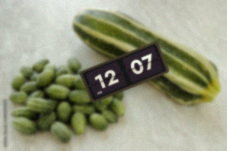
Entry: h=12 m=7
